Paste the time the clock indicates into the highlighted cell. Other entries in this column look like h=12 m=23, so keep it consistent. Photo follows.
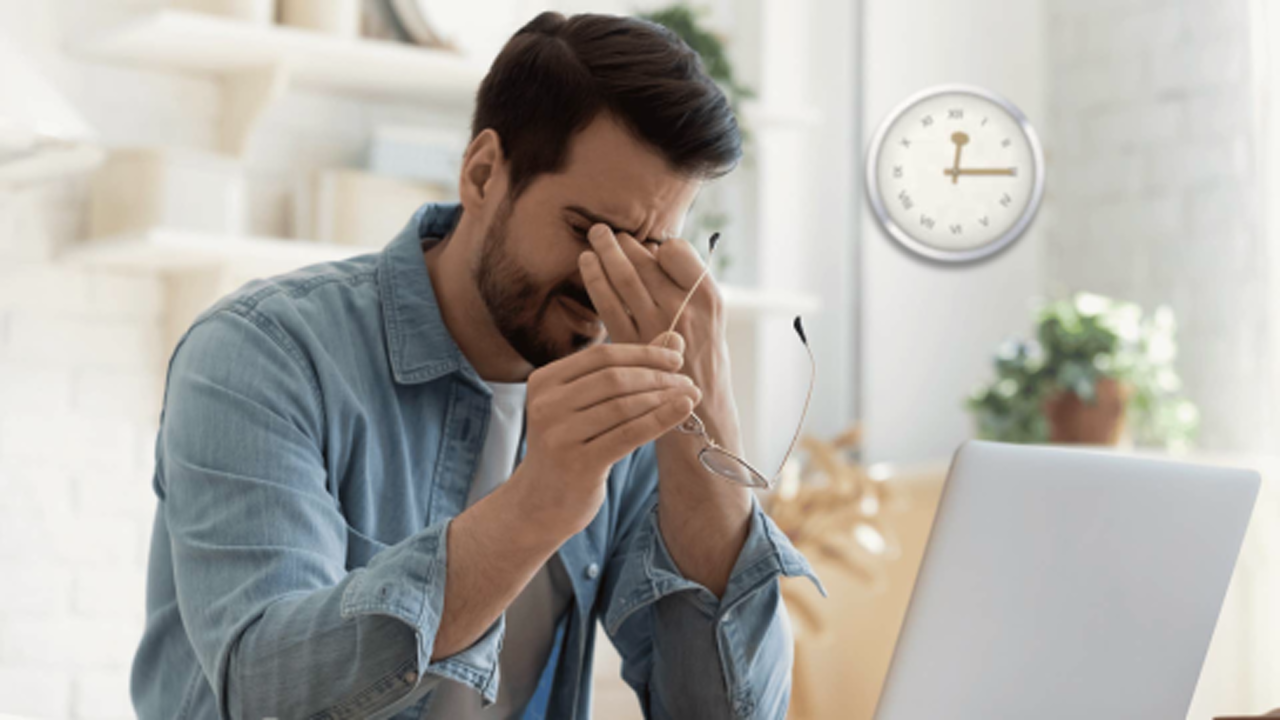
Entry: h=12 m=15
